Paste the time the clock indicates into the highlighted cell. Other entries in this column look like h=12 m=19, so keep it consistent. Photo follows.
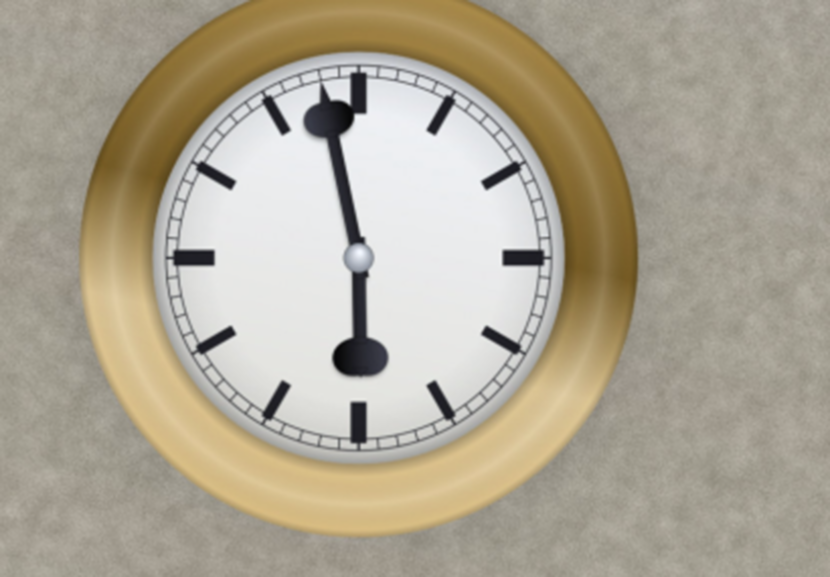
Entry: h=5 m=58
